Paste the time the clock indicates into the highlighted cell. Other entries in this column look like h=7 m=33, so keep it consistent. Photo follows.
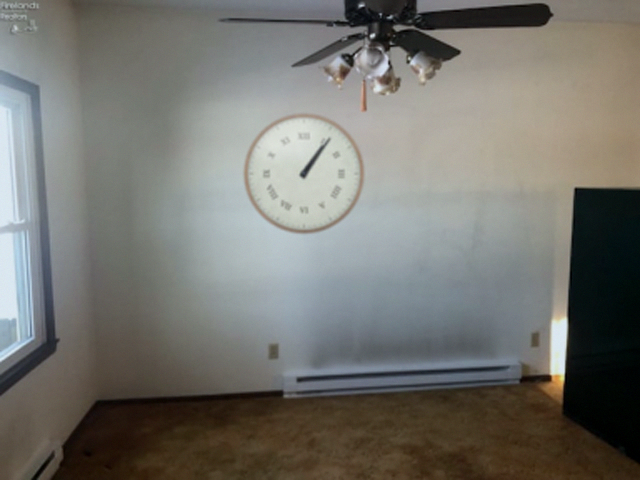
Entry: h=1 m=6
